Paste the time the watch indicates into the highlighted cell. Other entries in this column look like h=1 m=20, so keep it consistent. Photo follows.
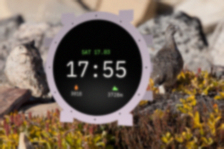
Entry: h=17 m=55
